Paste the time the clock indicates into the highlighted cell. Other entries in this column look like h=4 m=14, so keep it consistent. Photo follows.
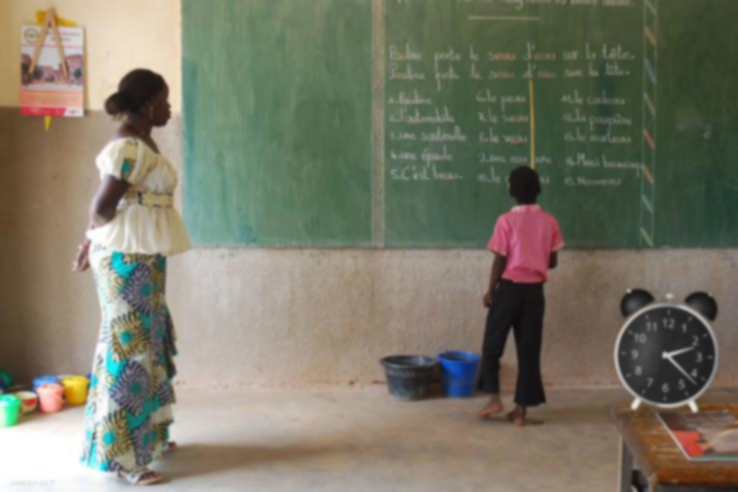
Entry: h=2 m=22
